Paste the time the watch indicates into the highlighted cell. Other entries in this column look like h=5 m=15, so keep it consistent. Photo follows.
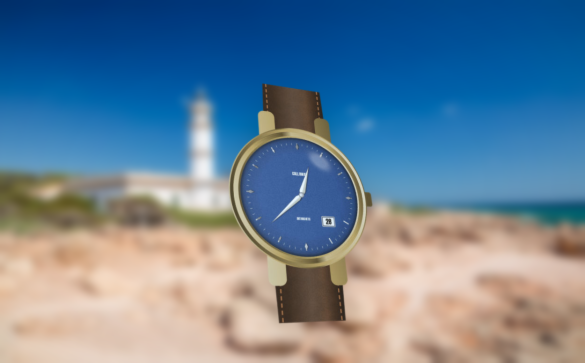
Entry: h=12 m=38
